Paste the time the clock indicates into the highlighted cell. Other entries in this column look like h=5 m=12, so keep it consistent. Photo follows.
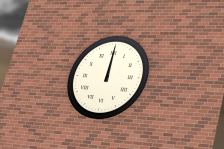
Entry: h=12 m=0
